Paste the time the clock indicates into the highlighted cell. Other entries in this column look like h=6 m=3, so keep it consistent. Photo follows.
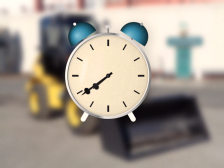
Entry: h=7 m=39
